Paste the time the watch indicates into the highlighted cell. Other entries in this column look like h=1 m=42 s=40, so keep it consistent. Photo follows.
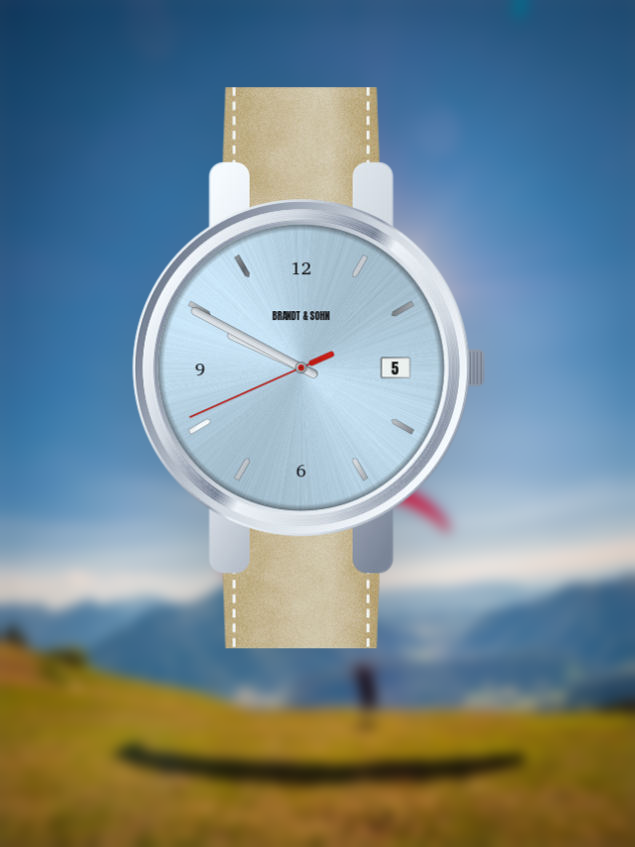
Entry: h=9 m=49 s=41
